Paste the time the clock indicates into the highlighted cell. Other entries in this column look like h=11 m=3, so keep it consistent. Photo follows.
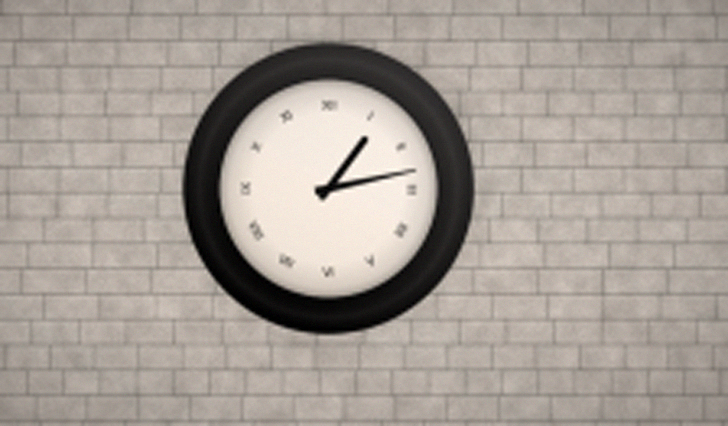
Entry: h=1 m=13
